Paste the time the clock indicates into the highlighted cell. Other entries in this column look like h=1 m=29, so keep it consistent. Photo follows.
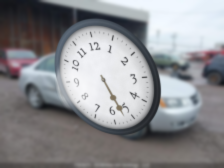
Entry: h=5 m=27
